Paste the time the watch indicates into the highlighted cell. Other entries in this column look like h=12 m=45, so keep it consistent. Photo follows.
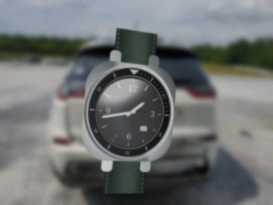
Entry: h=1 m=43
